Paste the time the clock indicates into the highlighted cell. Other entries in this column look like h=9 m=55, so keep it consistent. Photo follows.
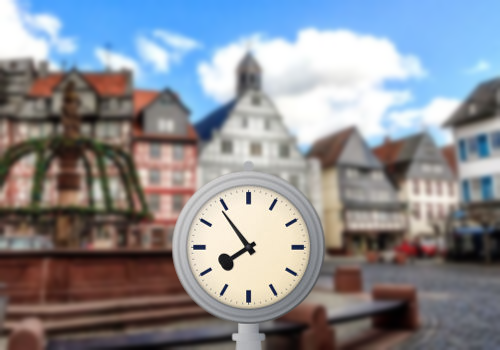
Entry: h=7 m=54
